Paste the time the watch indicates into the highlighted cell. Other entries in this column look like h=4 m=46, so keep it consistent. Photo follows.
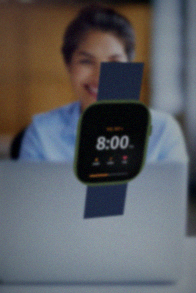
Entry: h=8 m=0
